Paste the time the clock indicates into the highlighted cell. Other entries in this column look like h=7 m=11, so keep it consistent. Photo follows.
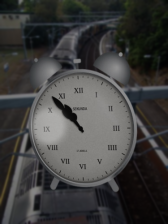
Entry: h=10 m=53
